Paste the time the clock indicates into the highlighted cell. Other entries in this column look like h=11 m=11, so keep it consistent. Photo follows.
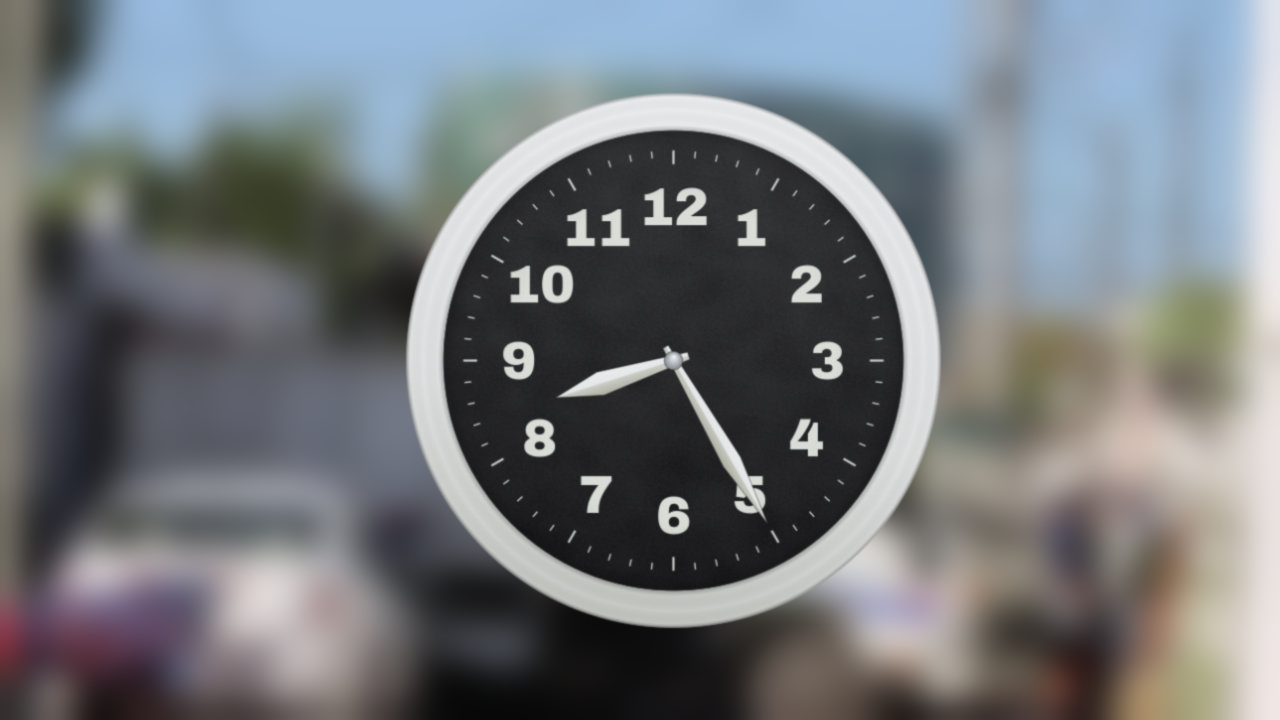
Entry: h=8 m=25
